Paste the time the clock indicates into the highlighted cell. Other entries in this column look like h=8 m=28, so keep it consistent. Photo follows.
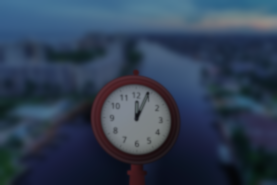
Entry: h=12 m=4
